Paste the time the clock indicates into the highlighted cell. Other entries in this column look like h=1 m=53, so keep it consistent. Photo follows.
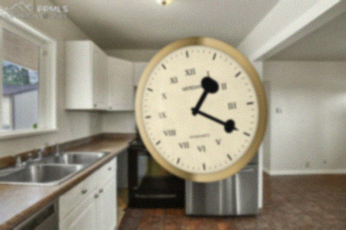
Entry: h=1 m=20
